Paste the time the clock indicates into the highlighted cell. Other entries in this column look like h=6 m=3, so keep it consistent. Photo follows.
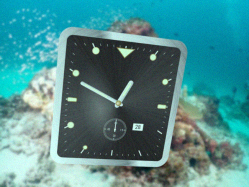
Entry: h=12 m=49
